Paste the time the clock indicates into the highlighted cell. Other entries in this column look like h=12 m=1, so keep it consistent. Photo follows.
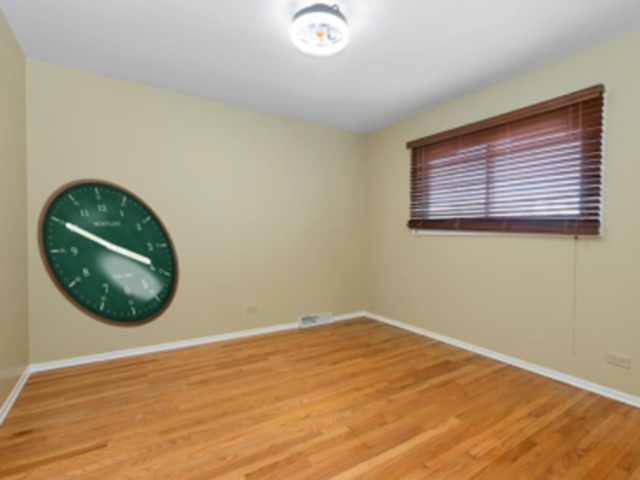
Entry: h=3 m=50
